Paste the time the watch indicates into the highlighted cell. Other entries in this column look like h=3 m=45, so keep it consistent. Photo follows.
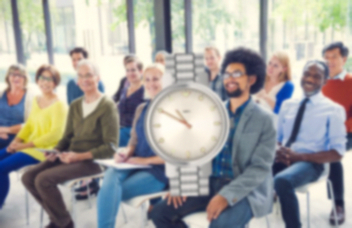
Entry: h=10 m=50
